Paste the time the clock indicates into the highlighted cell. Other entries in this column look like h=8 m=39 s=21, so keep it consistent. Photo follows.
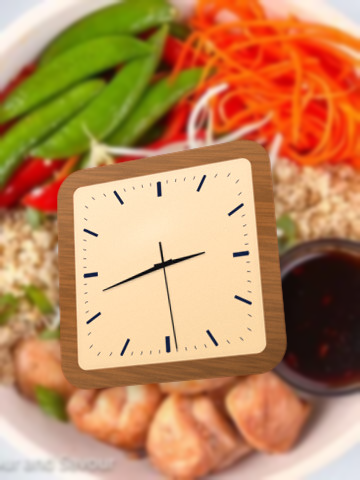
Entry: h=2 m=42 s=29
